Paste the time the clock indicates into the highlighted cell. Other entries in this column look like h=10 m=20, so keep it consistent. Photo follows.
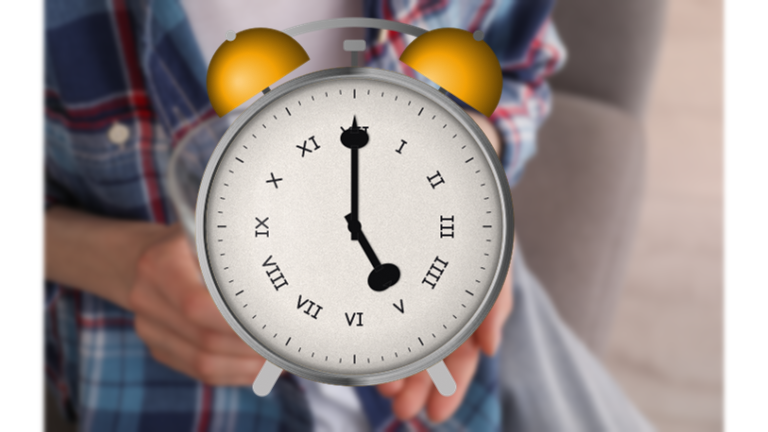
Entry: h=5 m=0
